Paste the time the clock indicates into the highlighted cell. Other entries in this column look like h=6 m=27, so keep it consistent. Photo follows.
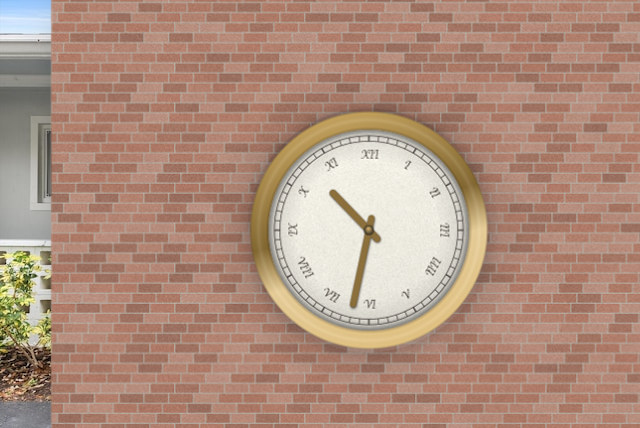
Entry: h=10 m=32
